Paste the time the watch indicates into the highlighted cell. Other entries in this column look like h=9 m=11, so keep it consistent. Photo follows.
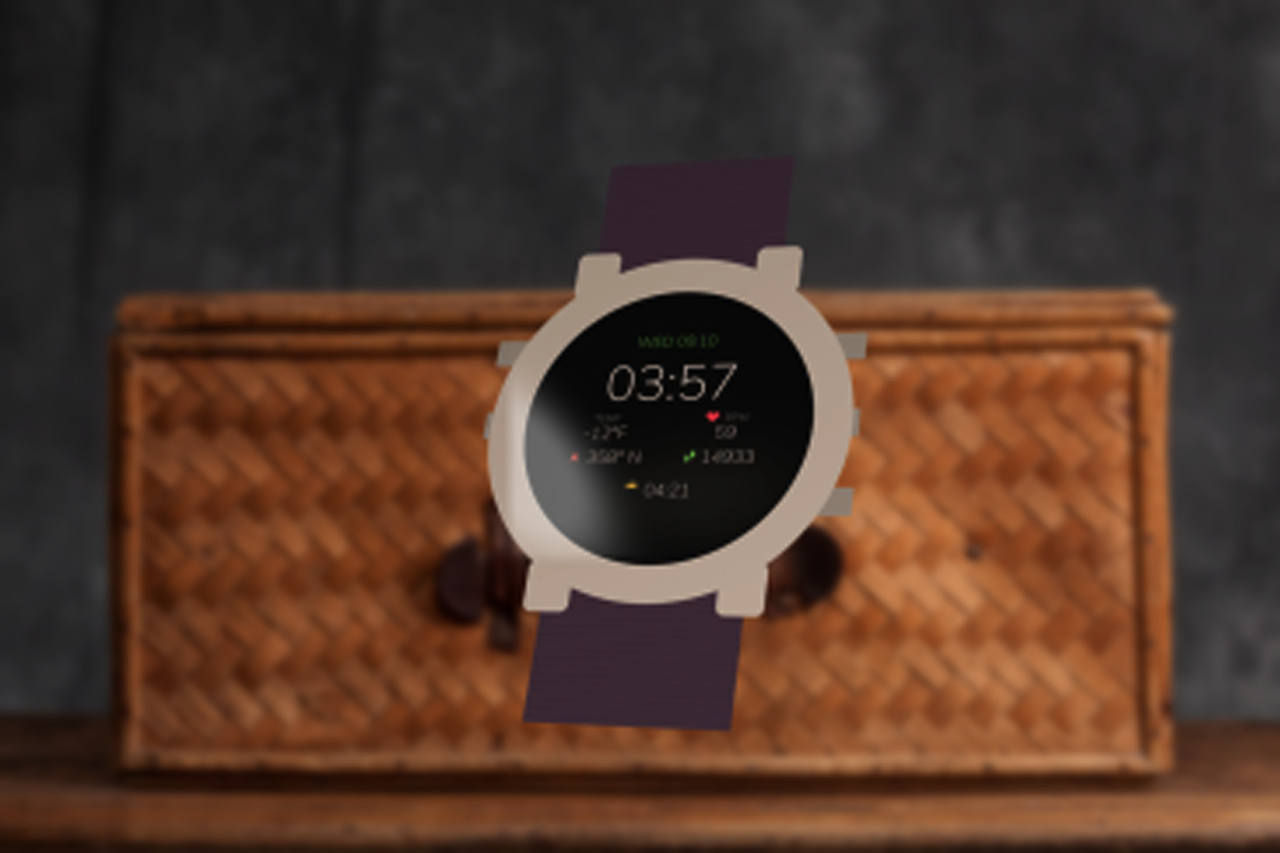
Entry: h=3 m=57
